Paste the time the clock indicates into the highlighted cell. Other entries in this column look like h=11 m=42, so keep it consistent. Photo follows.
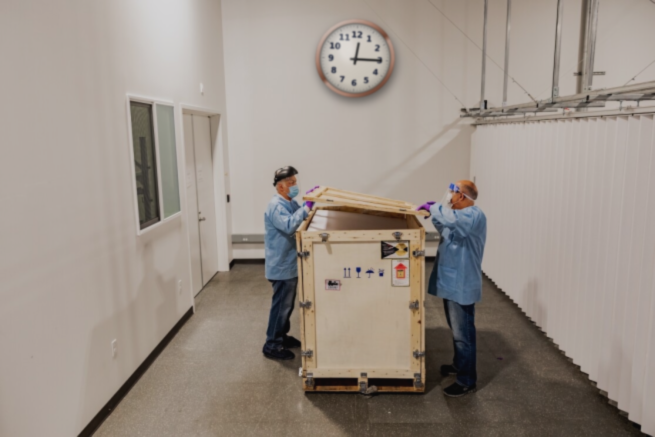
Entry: h=12 m=15
